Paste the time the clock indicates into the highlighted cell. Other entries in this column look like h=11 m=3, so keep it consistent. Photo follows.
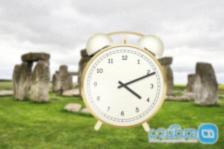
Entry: h=4 m=11
